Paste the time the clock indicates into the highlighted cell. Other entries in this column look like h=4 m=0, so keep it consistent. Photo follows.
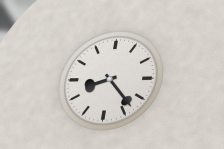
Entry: h=8 m=23
